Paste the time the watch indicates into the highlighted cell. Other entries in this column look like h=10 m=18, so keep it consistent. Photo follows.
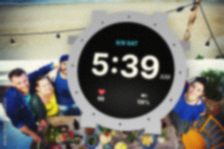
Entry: h=5 m=39
